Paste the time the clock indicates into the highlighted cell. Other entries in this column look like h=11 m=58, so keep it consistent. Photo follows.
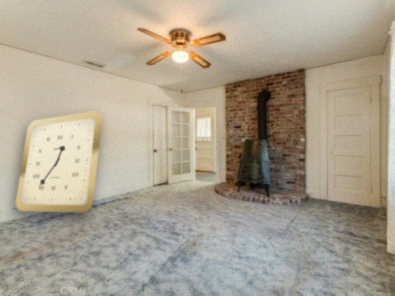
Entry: h=12 m=36
